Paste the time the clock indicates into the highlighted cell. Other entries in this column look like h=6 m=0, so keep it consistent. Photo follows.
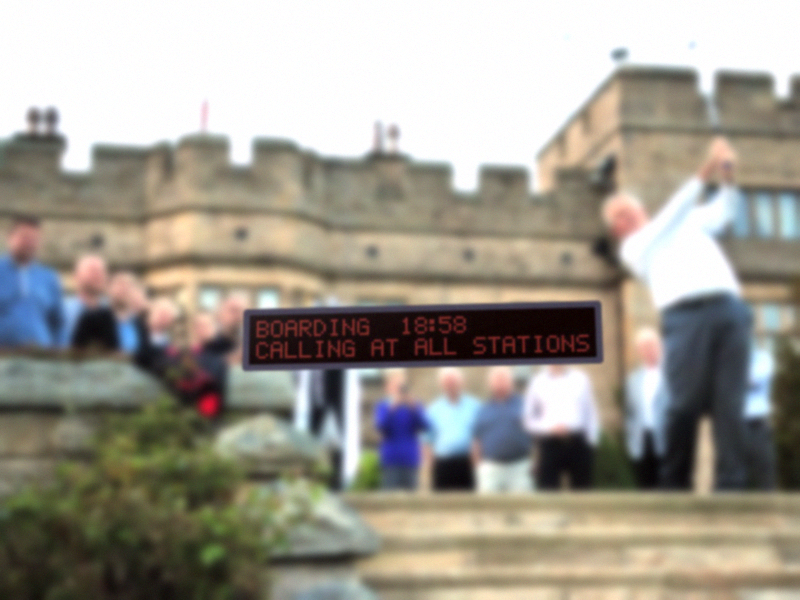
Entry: h=18 m=58
